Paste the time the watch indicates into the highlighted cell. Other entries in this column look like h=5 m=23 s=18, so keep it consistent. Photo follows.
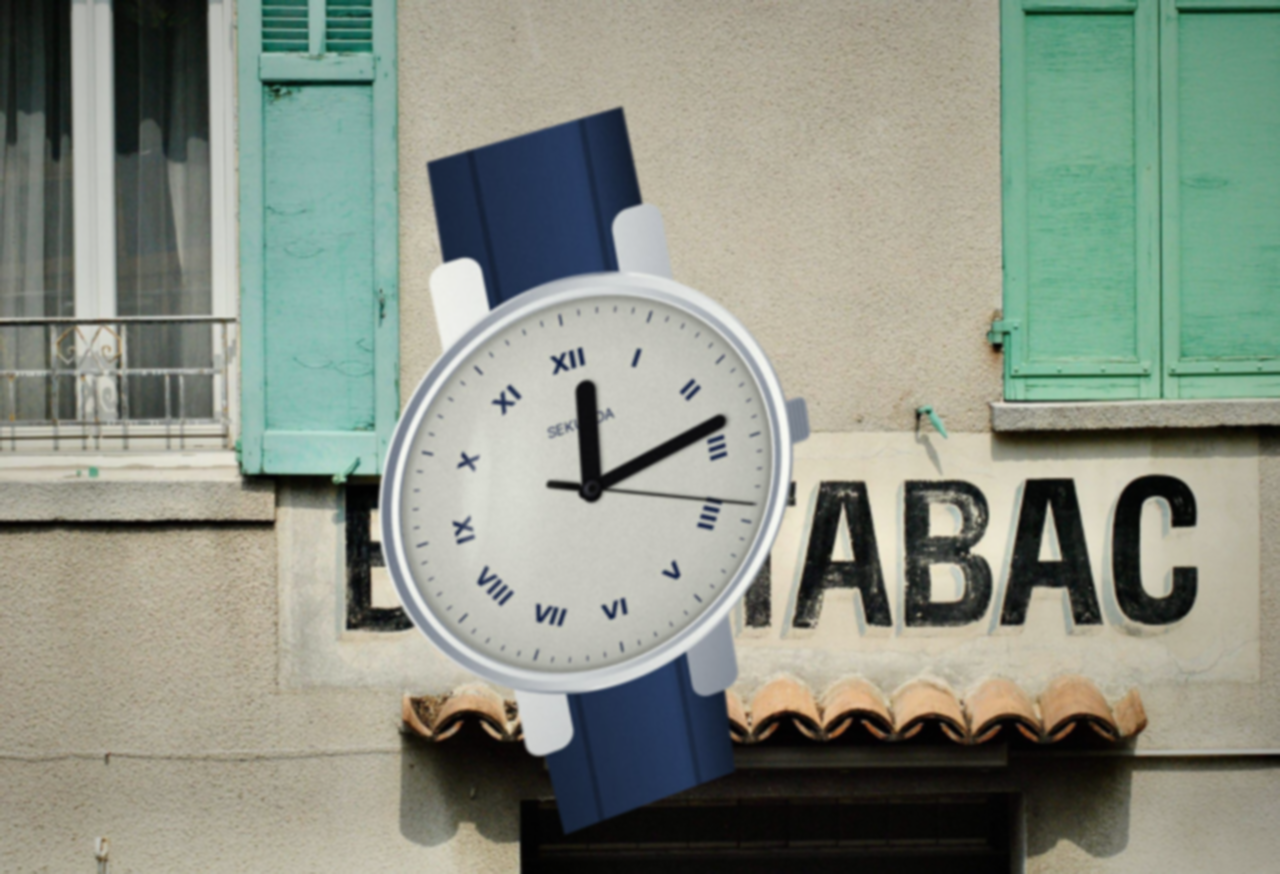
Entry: h=12 m=13 s=19
